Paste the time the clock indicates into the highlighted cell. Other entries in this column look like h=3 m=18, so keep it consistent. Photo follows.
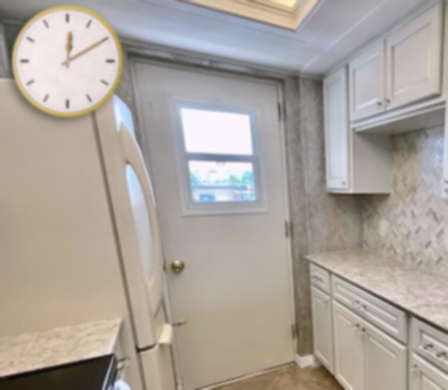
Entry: h=12 m=10
